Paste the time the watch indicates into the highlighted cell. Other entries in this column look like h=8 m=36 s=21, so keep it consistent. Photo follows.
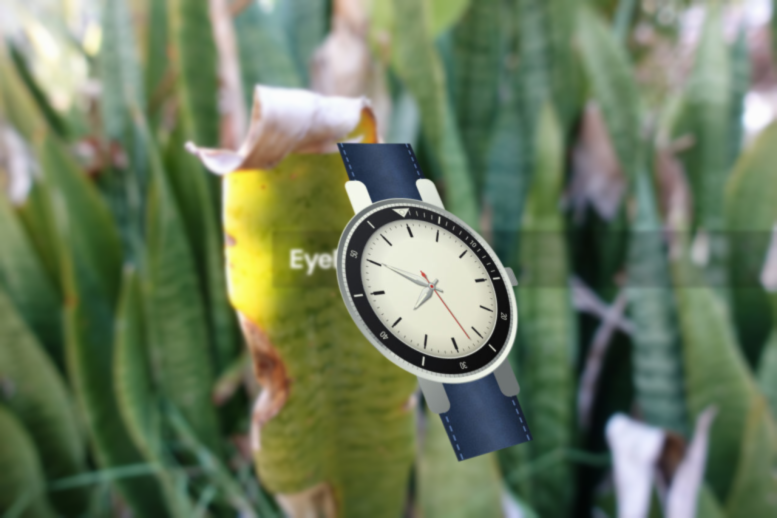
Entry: h=7 m=50 s=27
